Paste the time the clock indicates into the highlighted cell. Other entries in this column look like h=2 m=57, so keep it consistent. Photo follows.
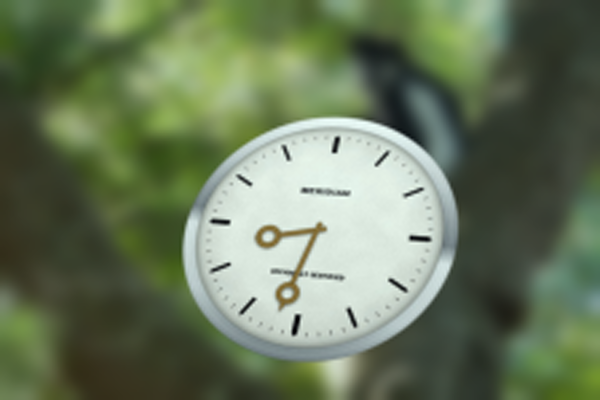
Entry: h=8 m=32
